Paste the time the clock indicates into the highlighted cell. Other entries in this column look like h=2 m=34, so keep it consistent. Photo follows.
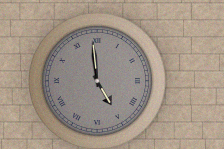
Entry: h=4 m=59
